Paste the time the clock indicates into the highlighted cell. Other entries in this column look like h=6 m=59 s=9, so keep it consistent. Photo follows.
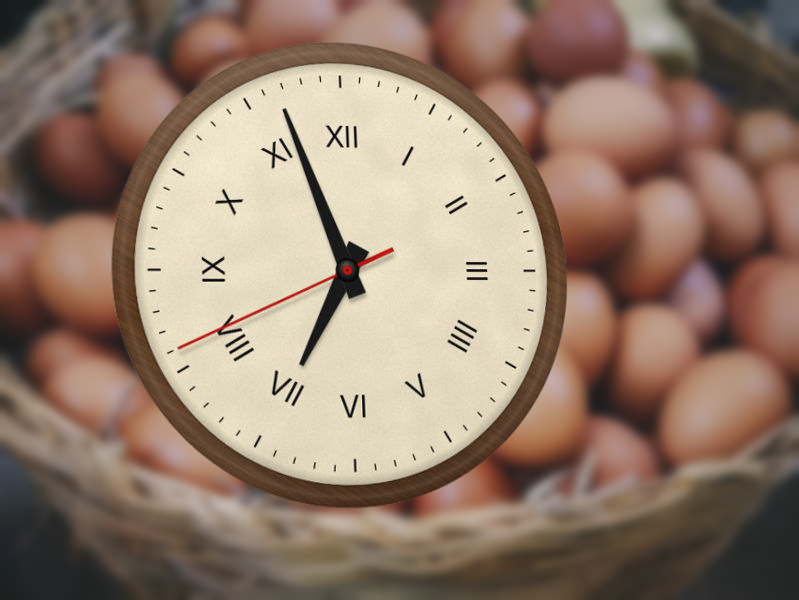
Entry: h=6 m=56 s=41
